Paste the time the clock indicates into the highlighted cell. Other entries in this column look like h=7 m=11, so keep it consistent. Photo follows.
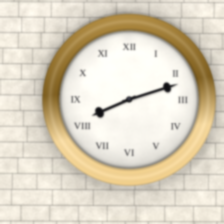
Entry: h=8 m=12
